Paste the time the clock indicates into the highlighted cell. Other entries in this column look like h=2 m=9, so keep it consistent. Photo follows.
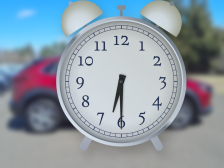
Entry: h=6 m=30
